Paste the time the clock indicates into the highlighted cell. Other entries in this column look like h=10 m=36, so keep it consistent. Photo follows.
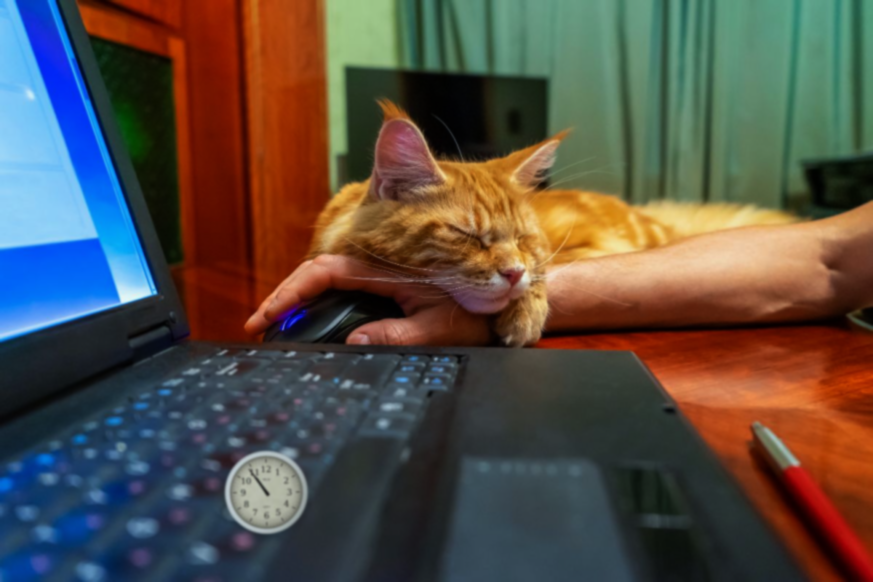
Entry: h=10 m=54
